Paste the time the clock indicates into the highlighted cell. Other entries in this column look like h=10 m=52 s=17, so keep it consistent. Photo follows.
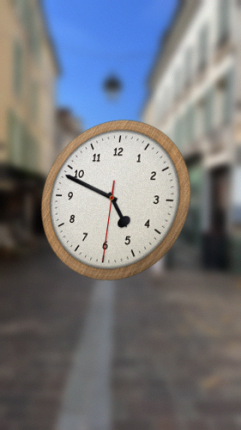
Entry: h=4 m=48 s=30
